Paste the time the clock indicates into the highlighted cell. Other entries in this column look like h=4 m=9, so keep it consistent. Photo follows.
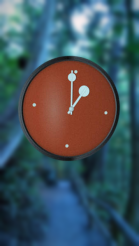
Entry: h=12 m=59
